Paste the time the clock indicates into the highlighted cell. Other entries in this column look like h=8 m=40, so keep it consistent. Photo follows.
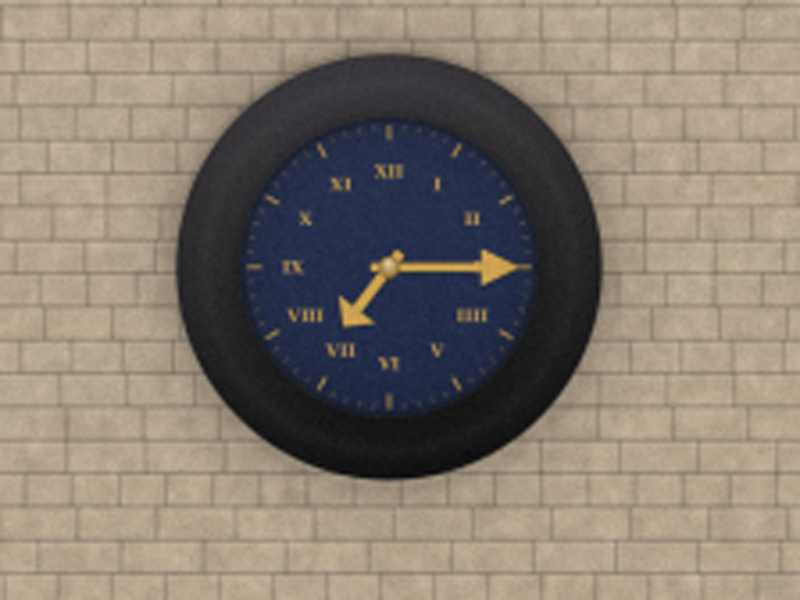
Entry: h=7 m=15
